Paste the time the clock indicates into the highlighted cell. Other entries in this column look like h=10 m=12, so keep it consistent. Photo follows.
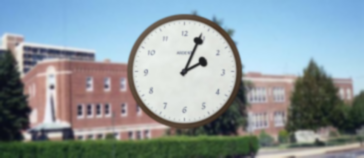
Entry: h=2 m=4
